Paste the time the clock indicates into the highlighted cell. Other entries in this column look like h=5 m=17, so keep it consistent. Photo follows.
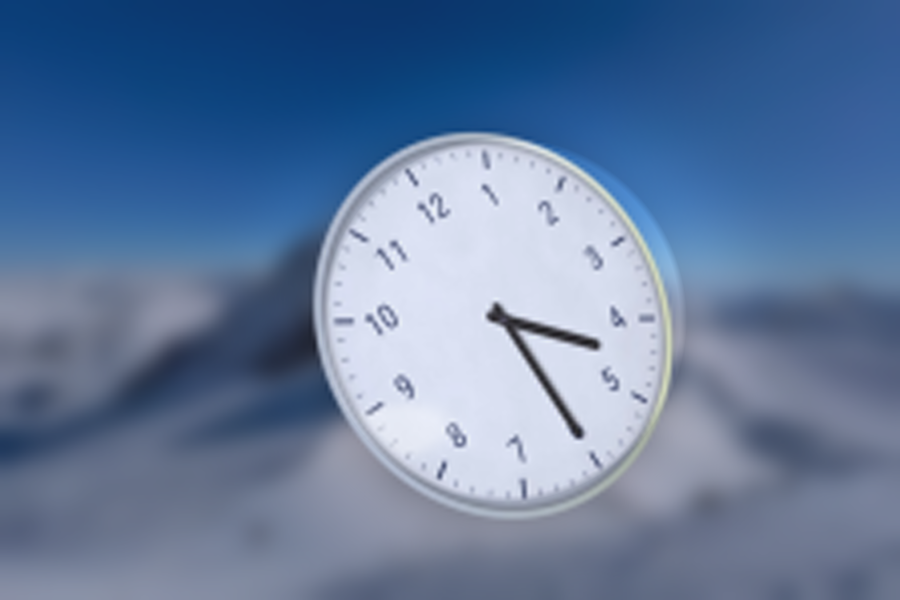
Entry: h=4 m=30
